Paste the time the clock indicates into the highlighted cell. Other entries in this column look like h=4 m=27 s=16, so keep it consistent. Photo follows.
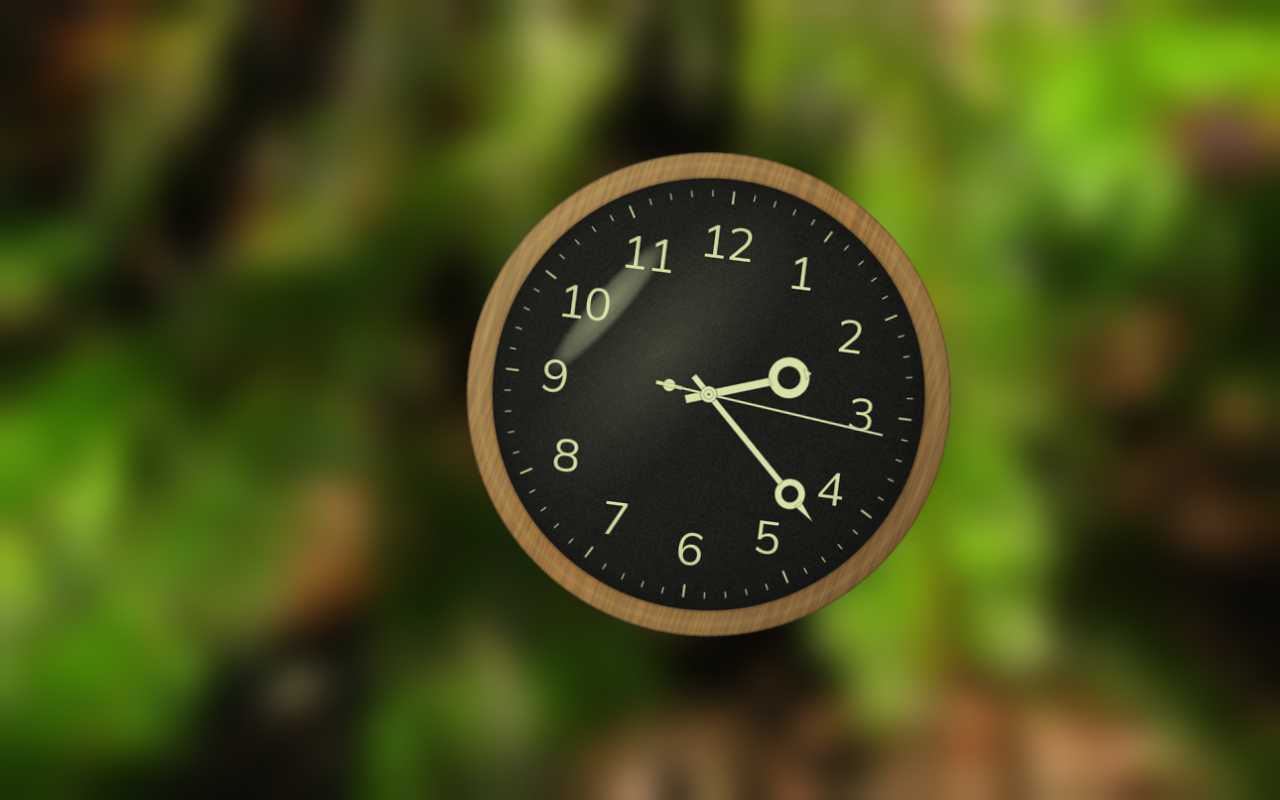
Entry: h=2 m=22 s=16
